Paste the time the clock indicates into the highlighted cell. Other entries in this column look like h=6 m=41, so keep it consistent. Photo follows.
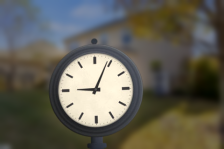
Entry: h=9 m=4
